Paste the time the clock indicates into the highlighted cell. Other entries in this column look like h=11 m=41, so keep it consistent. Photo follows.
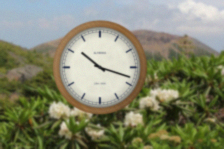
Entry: h=10 m=18
